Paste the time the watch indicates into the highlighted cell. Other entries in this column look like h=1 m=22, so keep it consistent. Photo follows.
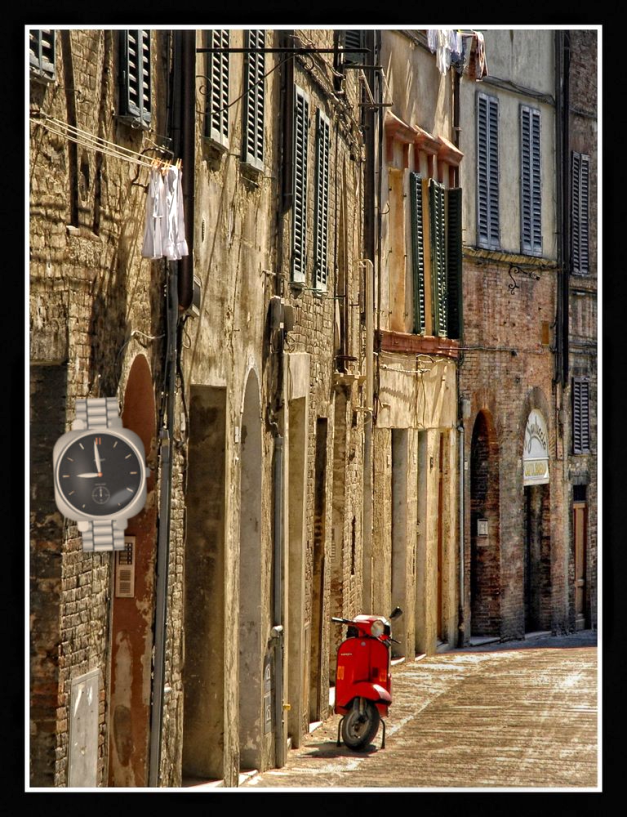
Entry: h=8 m=59
